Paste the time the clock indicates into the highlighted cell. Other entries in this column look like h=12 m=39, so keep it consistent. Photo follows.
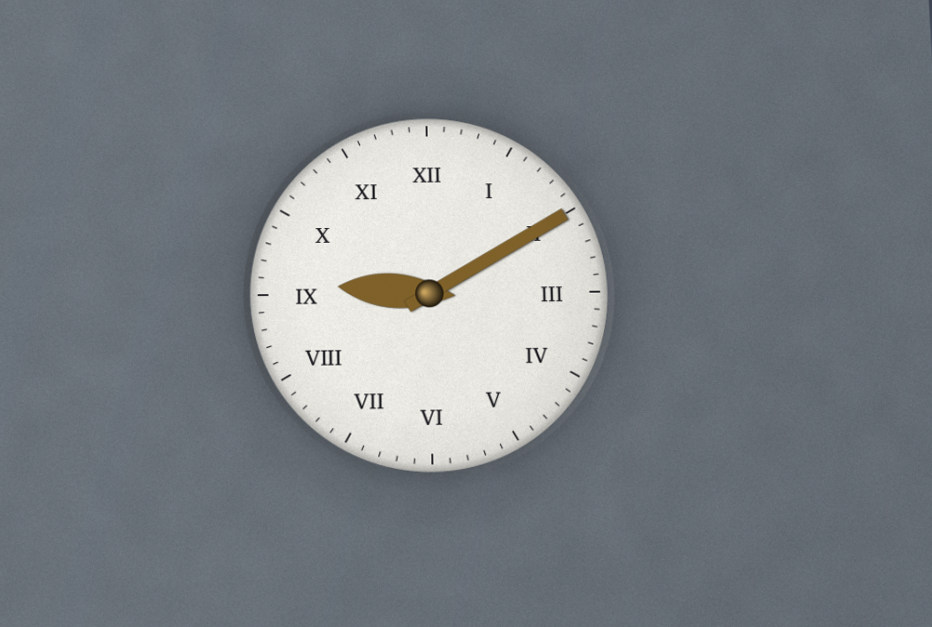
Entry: h=9 m=10
